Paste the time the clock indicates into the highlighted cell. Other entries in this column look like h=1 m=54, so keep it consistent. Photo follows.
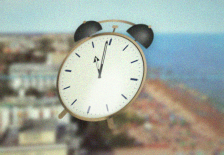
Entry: h=10 m=59
